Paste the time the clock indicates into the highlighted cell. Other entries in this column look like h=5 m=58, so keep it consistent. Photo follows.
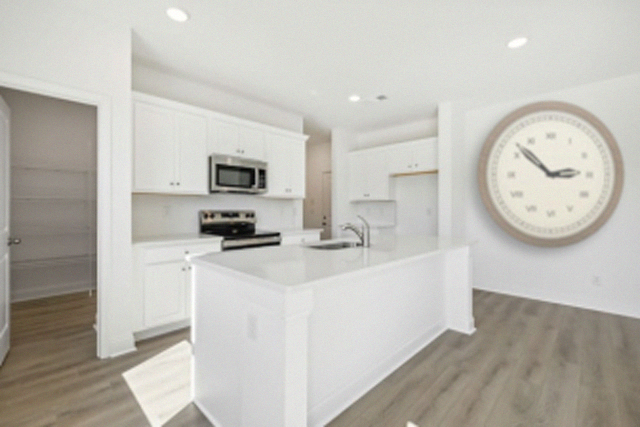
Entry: h=2 m=52
